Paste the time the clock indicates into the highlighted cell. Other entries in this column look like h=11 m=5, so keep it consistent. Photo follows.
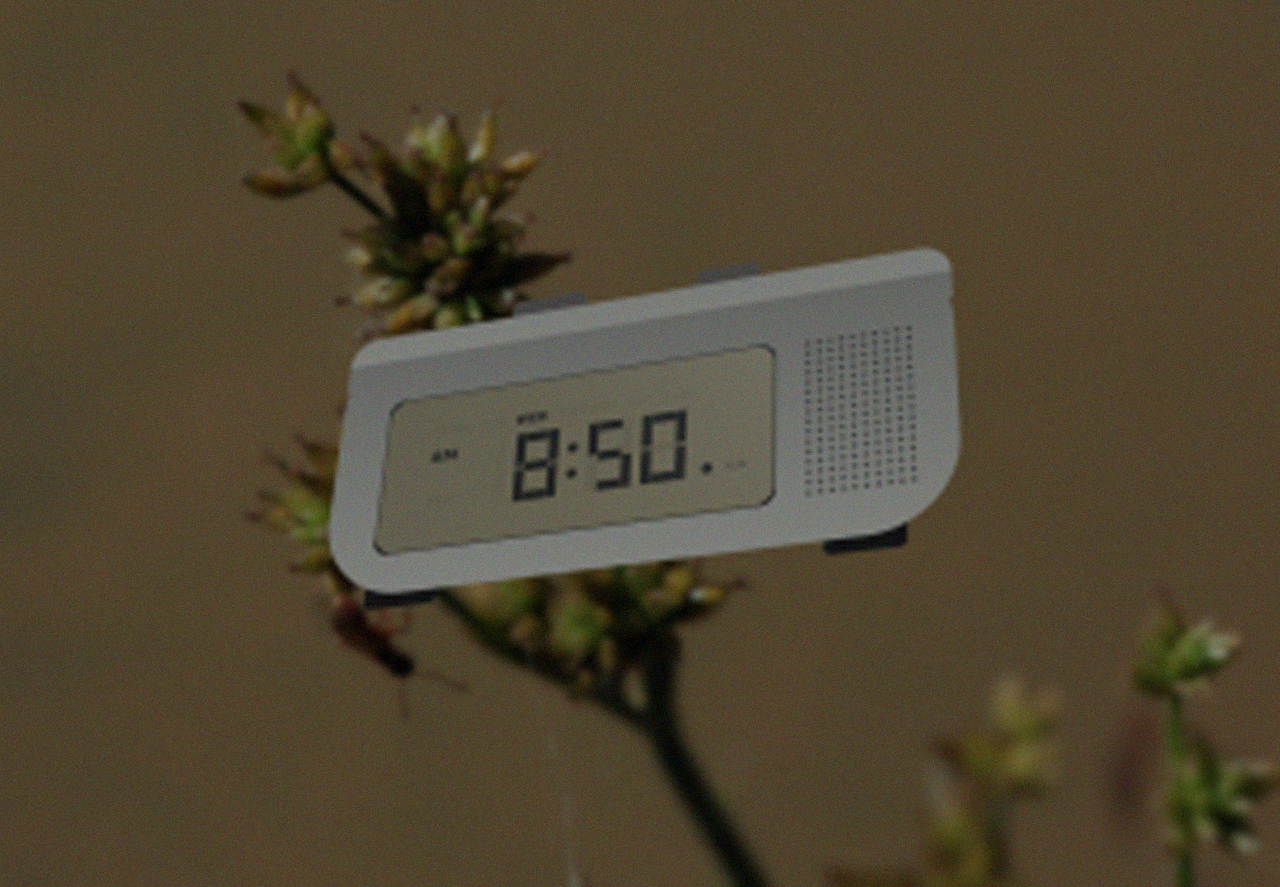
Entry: h=8 m=50
